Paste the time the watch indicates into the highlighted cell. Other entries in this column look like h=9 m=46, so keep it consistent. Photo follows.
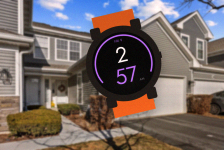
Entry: h=2 m=57
